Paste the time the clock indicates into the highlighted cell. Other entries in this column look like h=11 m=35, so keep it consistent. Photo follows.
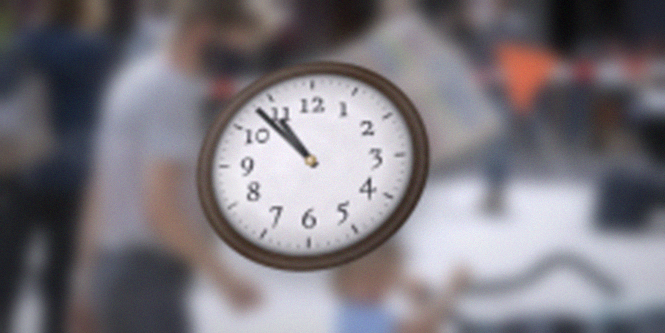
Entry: h=10 m=53
